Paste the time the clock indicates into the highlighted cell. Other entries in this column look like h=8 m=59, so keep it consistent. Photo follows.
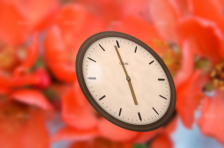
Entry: h=5 m=59
